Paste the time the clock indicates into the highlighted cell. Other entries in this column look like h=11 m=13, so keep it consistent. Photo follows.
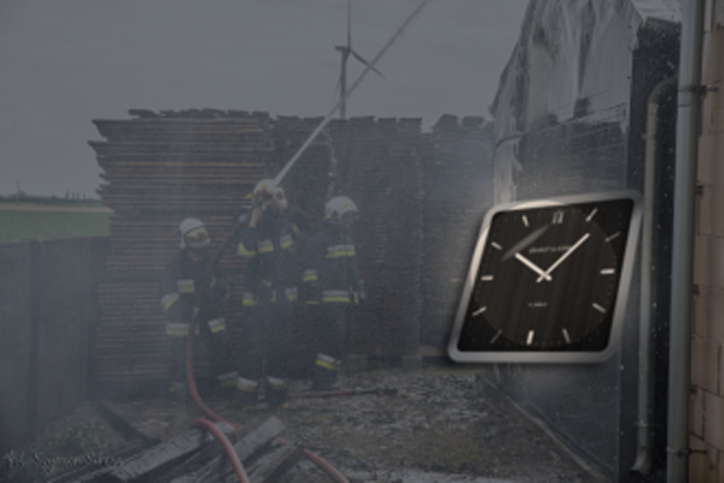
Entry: h=10 m=7
